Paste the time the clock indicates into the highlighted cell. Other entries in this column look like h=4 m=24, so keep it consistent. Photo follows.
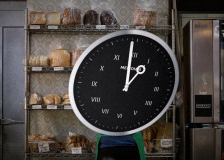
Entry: h=12 m=59
